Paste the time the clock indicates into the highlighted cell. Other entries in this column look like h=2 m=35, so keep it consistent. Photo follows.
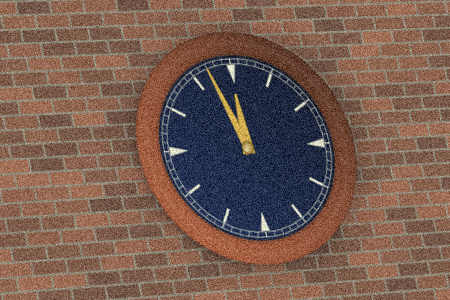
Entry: h=11 m=57
